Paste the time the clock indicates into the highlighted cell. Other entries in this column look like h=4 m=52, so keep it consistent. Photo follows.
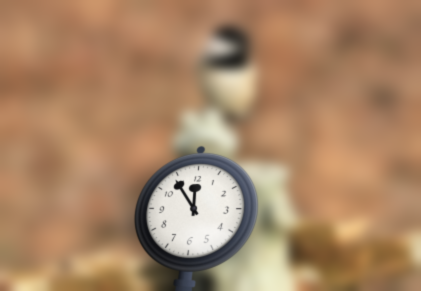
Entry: h=11 m=54
